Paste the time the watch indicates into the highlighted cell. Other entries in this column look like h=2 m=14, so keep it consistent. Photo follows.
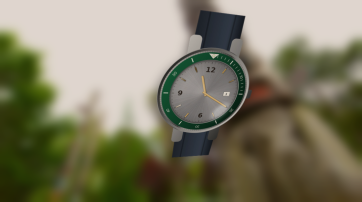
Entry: h=11 m=20
